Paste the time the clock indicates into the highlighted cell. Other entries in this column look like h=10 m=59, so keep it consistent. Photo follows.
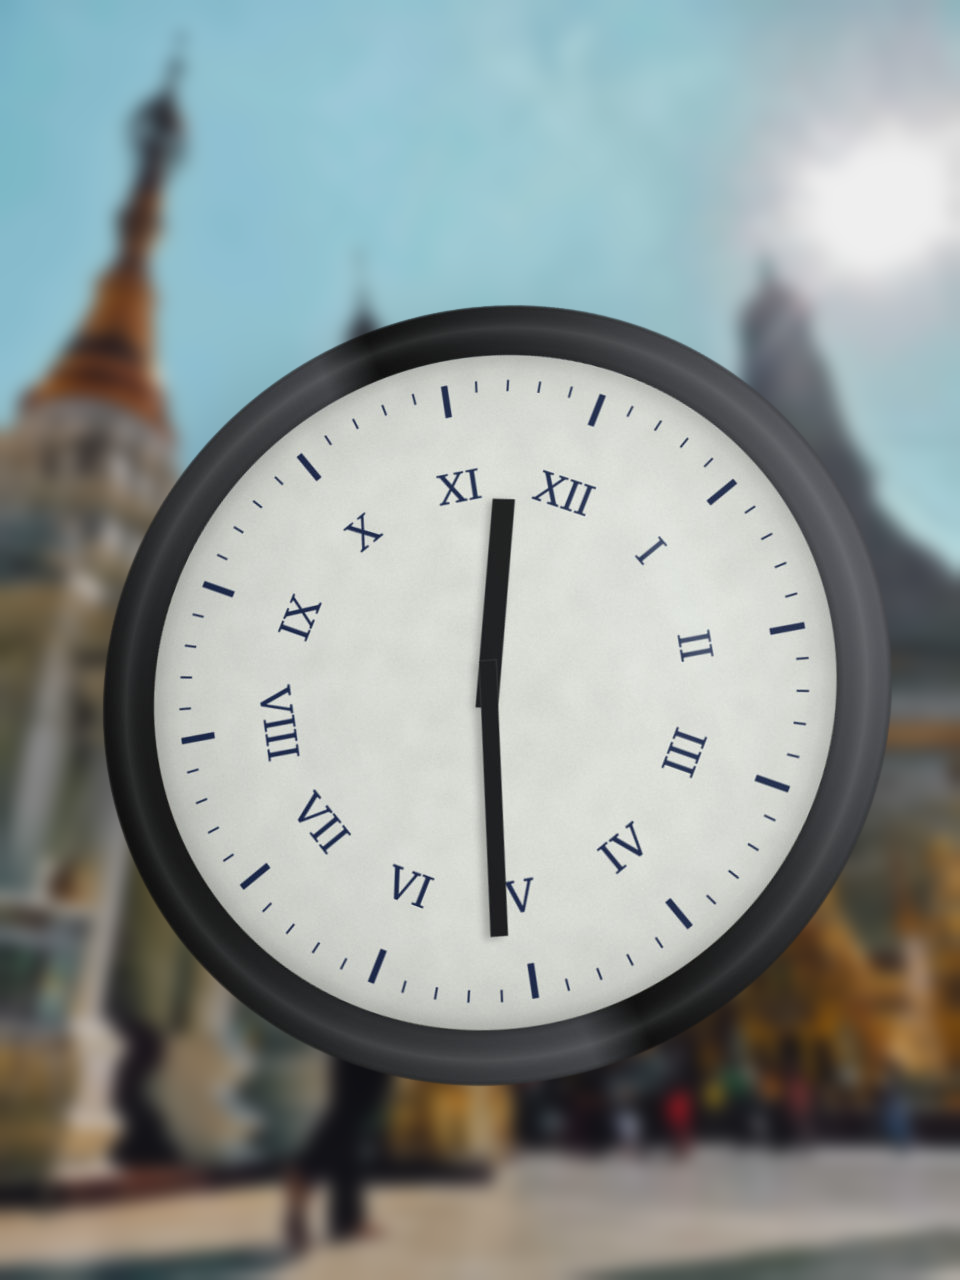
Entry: h=11 m=26
